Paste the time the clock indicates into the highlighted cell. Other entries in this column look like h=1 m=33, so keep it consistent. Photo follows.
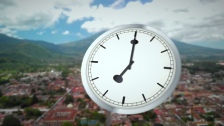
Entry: h=7 m=0
